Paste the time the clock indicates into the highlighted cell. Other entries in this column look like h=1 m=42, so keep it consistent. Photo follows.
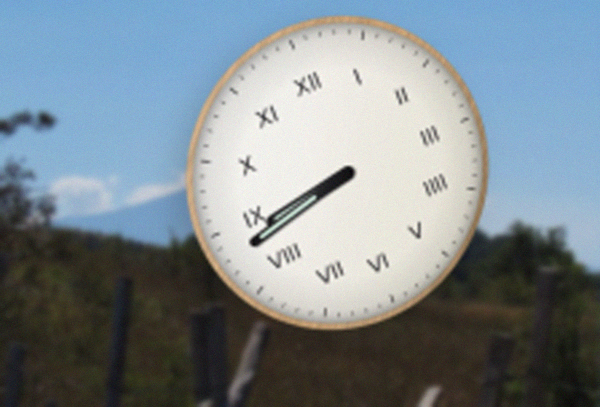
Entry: h=8 m=43
